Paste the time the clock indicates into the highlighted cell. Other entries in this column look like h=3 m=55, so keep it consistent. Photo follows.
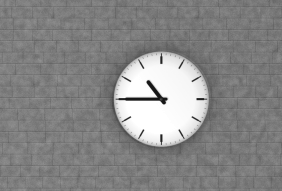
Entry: h=10 m=45
